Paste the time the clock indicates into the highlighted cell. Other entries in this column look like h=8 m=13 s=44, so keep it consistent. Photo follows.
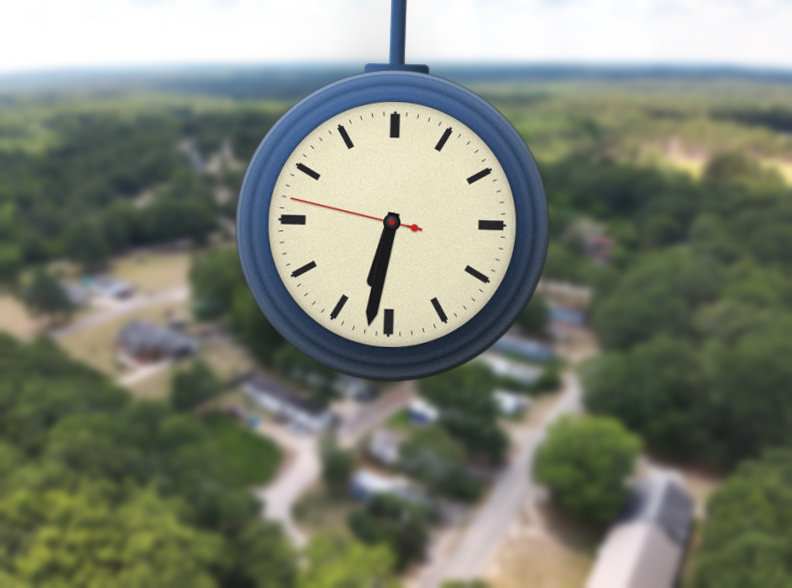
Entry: h=6 m=31 s=47
